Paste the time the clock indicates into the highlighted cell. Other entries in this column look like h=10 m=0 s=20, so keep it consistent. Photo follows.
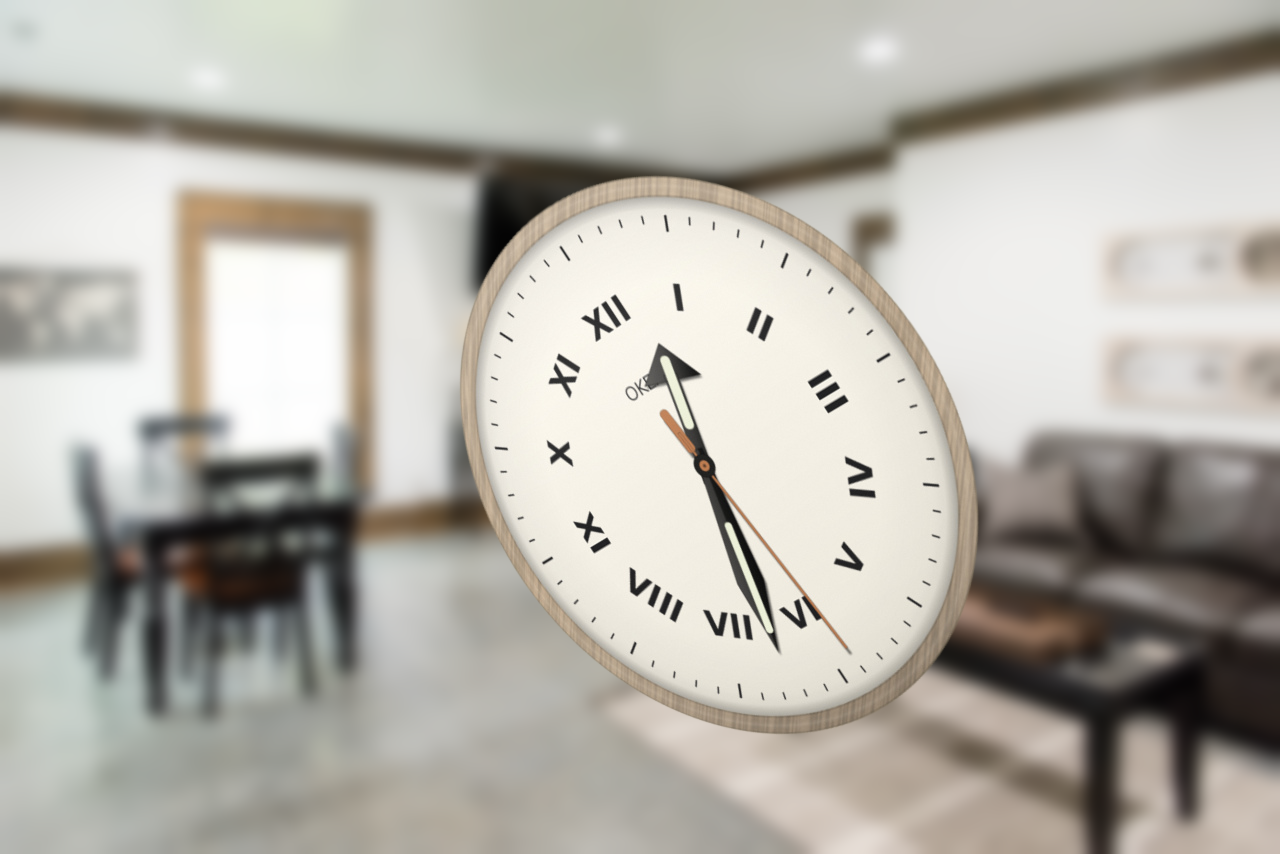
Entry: h=12 m=32 s=29
